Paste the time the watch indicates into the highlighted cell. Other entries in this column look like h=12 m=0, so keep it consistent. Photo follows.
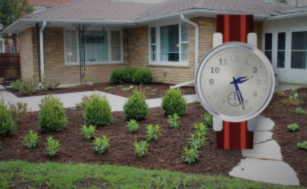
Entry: h=2 m=27
